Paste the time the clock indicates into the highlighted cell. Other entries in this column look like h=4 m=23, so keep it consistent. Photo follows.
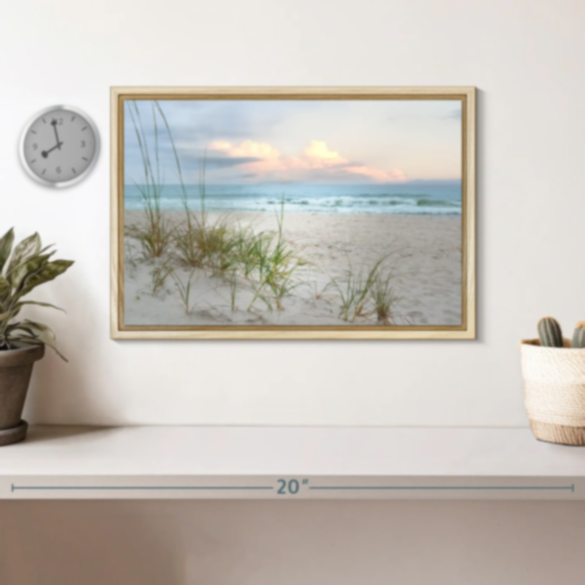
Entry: h=7 m=58
